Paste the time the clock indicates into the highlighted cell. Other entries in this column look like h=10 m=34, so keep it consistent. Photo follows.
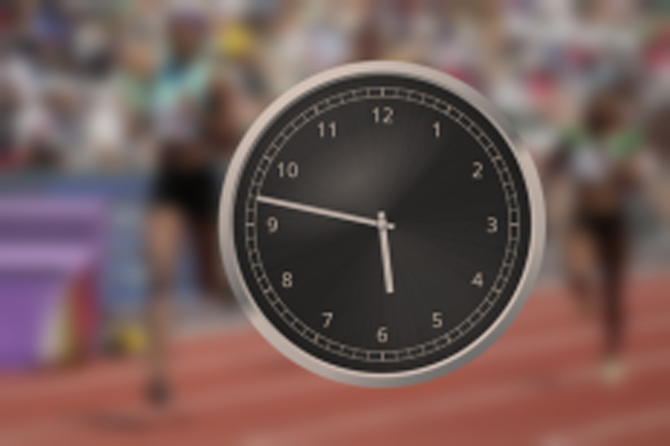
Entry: h=5 m=47
